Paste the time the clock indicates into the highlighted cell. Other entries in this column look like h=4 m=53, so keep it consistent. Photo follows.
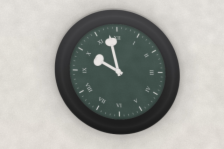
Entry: h=9 m=58
